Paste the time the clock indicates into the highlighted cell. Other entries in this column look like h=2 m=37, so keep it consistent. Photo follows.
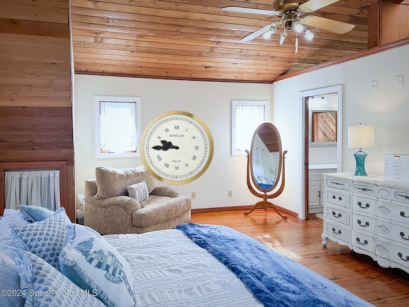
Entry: h=9 m=45
